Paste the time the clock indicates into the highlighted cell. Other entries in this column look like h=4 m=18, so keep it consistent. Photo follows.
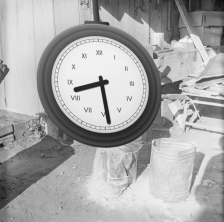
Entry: h=8 m=29
